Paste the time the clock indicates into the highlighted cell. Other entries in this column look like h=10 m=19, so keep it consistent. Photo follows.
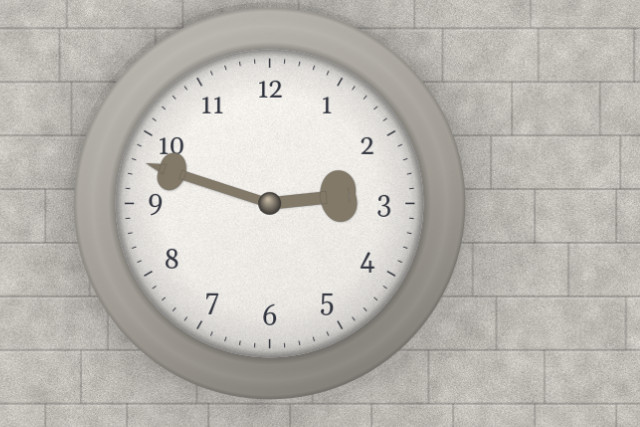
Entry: h=2 m=48
